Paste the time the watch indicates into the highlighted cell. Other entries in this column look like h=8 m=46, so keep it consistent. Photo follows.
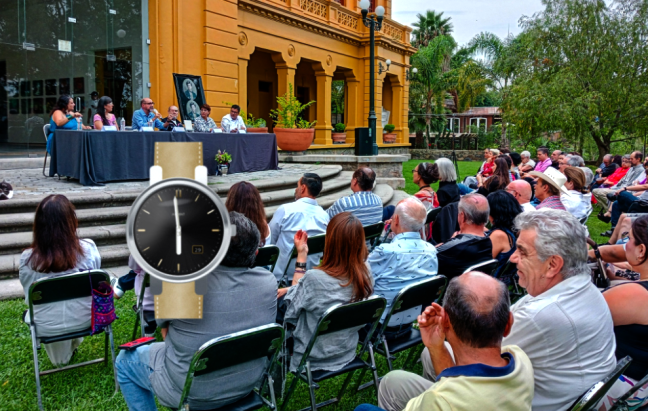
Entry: h=5 m=59
